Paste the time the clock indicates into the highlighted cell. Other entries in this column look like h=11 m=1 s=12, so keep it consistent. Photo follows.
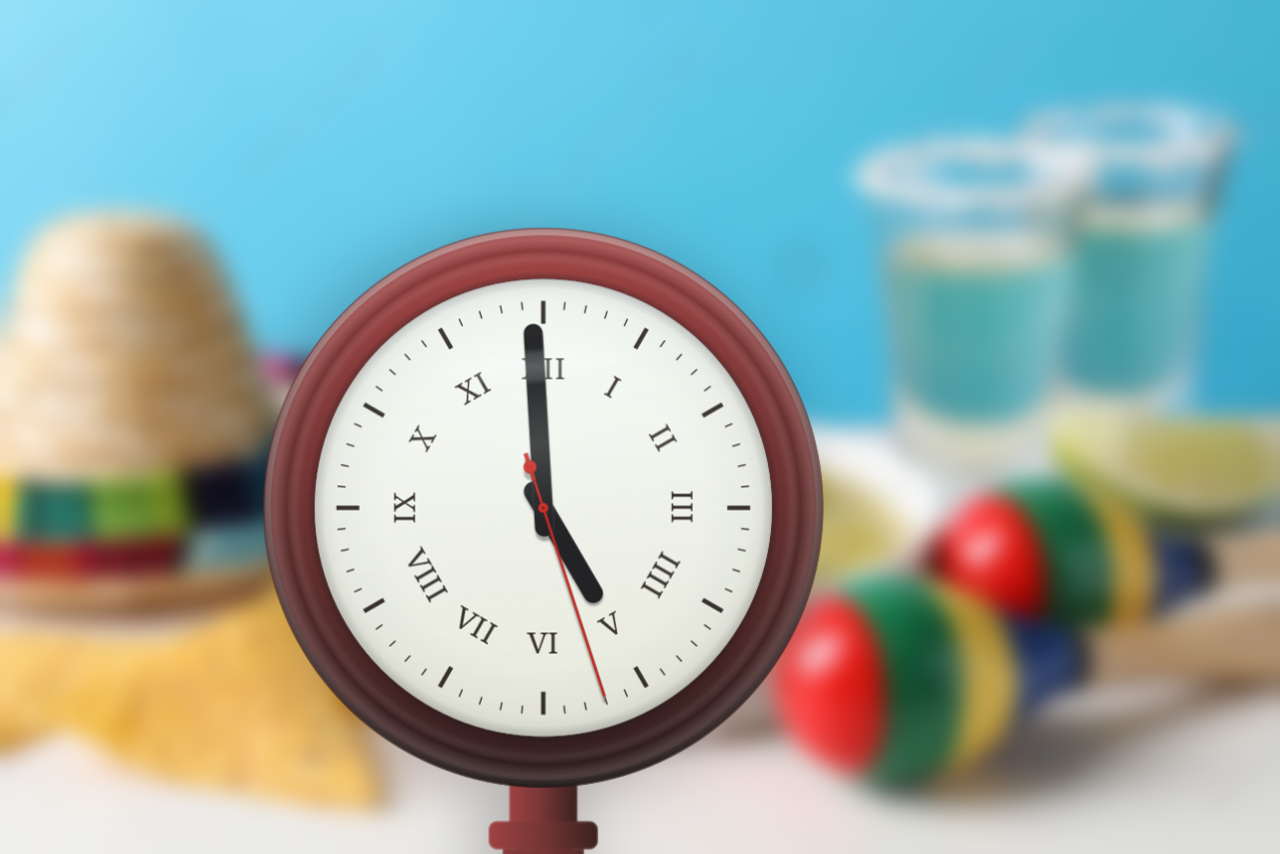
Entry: h=4 m=59 s=27
